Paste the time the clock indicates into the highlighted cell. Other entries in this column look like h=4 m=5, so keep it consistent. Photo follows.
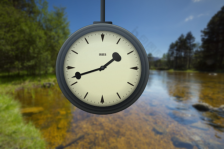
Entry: h=1 m=42
